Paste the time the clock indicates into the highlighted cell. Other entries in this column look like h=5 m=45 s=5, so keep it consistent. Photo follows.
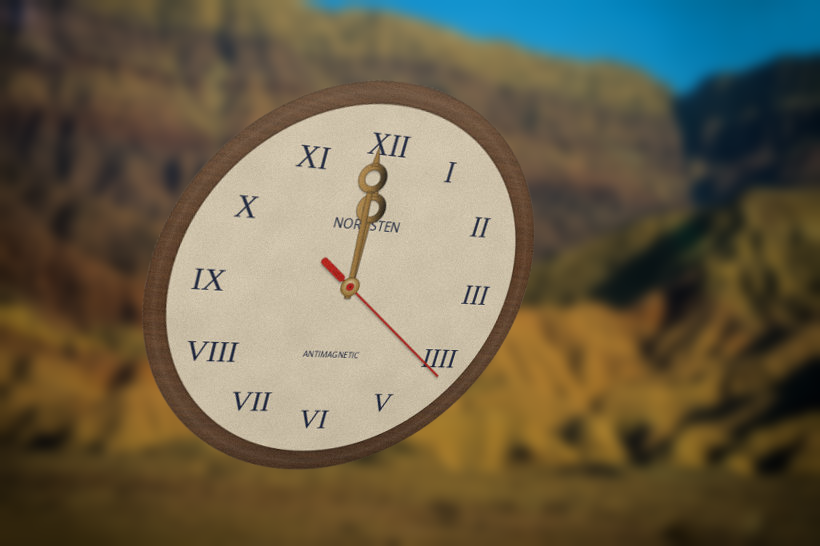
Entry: h=11 m=59 s=21
